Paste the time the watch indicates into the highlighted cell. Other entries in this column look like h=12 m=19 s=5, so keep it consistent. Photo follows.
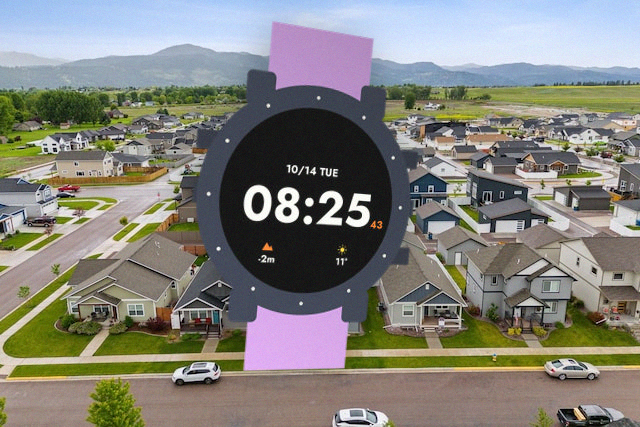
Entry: h=8 m=25 s=43
